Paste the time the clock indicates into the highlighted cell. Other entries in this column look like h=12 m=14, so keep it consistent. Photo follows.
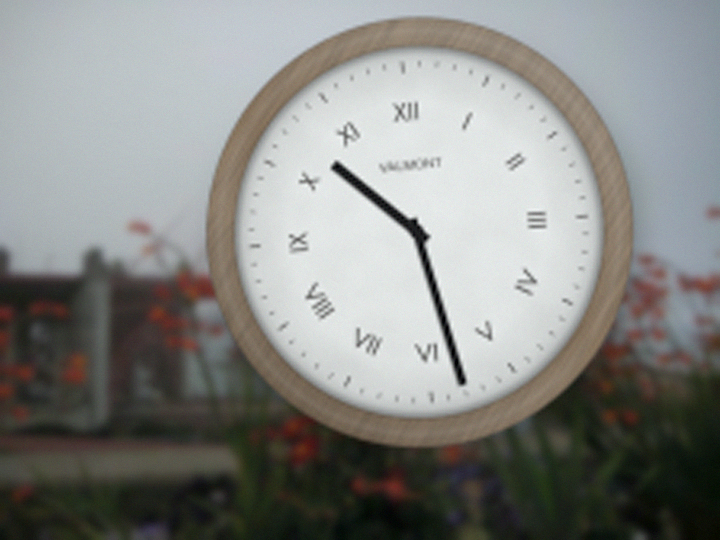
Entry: h=10 m=28
